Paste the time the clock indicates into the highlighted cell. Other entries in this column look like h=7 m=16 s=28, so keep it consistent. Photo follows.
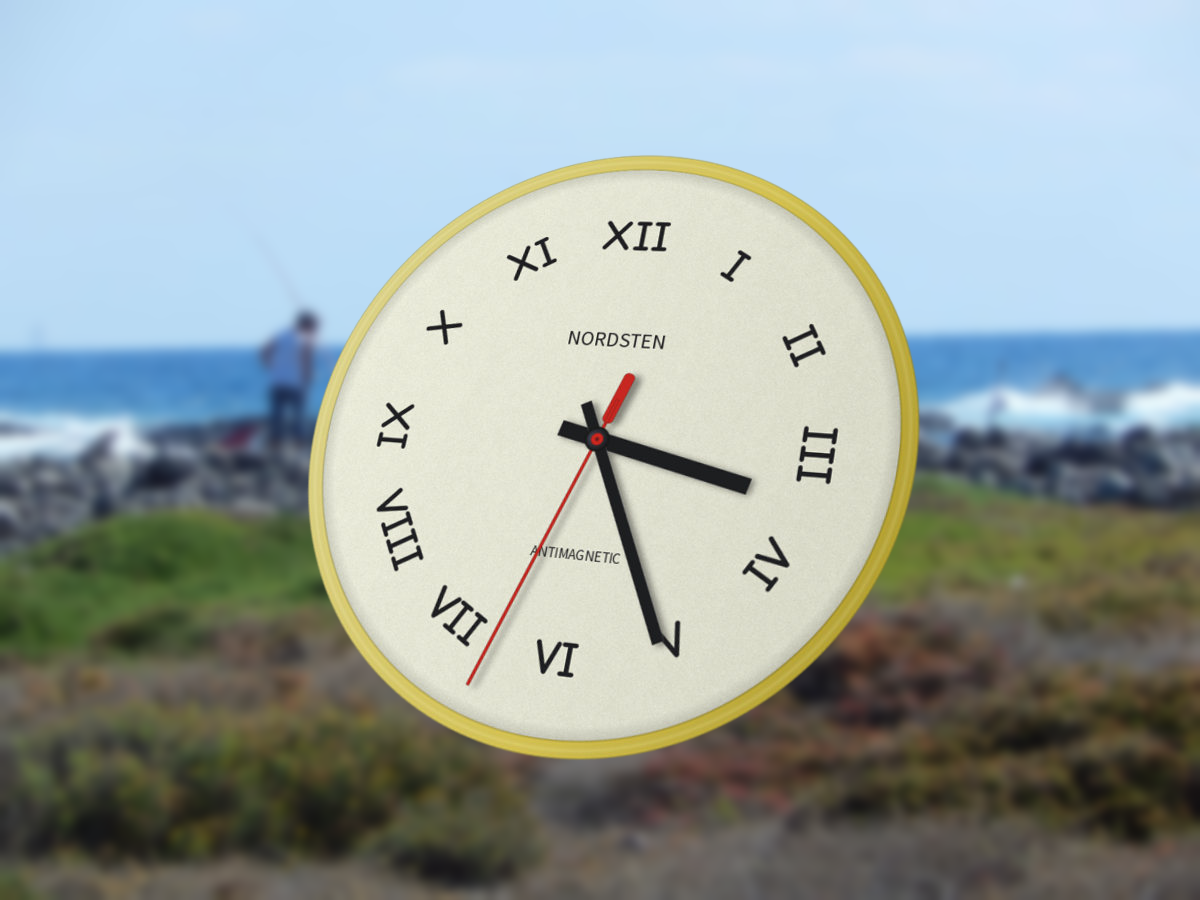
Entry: h=3 m=25 s=33
